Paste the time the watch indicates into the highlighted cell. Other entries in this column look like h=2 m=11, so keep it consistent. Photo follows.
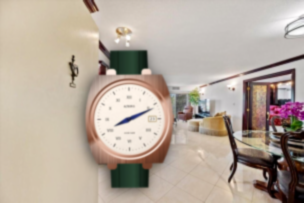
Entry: h=8 m=11
